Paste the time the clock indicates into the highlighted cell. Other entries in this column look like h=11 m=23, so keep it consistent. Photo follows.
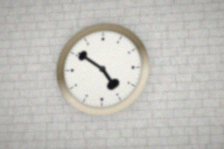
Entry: h=4 m=51
